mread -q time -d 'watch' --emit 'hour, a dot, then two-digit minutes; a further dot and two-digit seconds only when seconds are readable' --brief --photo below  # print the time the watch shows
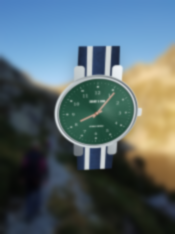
8.06
